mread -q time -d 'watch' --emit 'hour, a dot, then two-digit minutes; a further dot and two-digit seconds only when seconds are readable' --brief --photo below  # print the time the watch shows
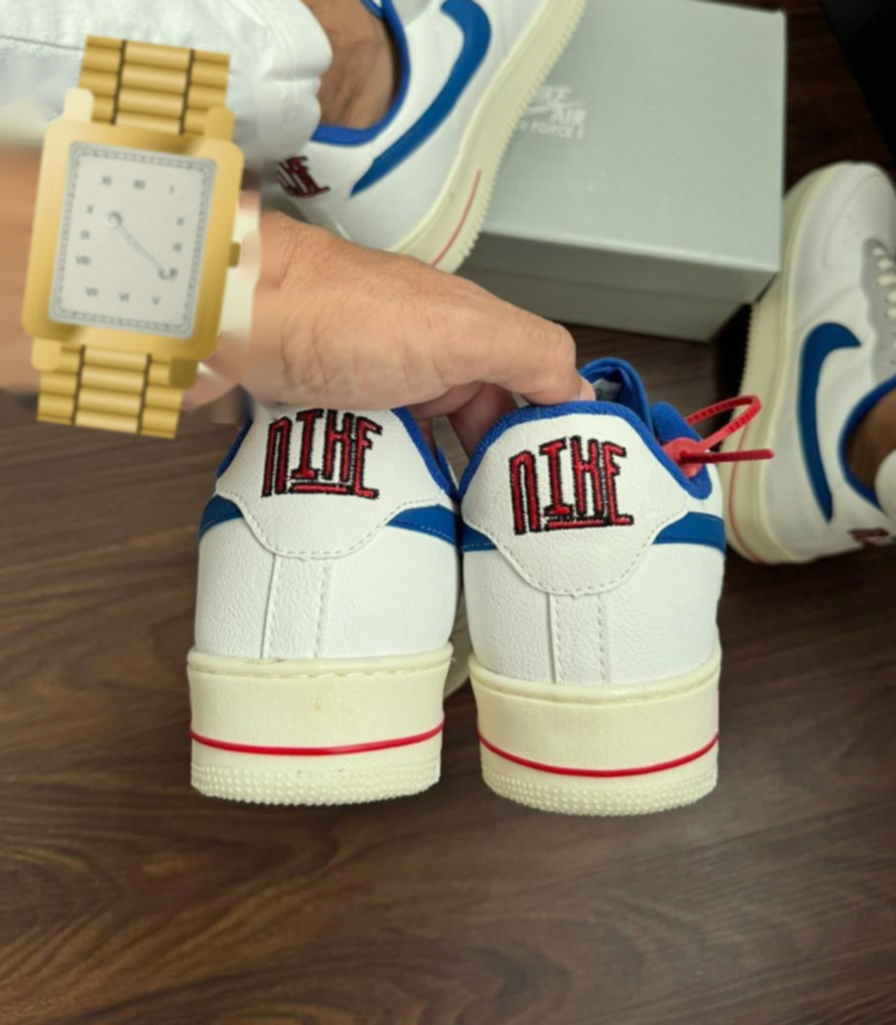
10.21
